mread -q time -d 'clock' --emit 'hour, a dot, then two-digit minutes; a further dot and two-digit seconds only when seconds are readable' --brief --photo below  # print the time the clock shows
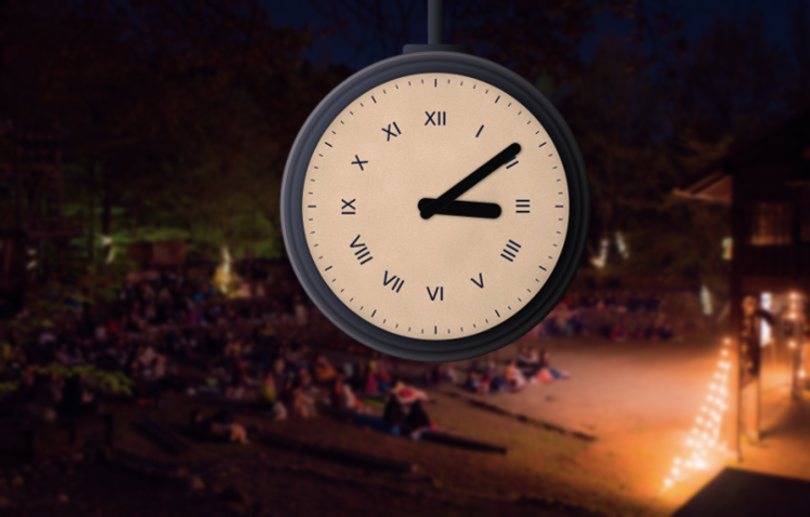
3.09
